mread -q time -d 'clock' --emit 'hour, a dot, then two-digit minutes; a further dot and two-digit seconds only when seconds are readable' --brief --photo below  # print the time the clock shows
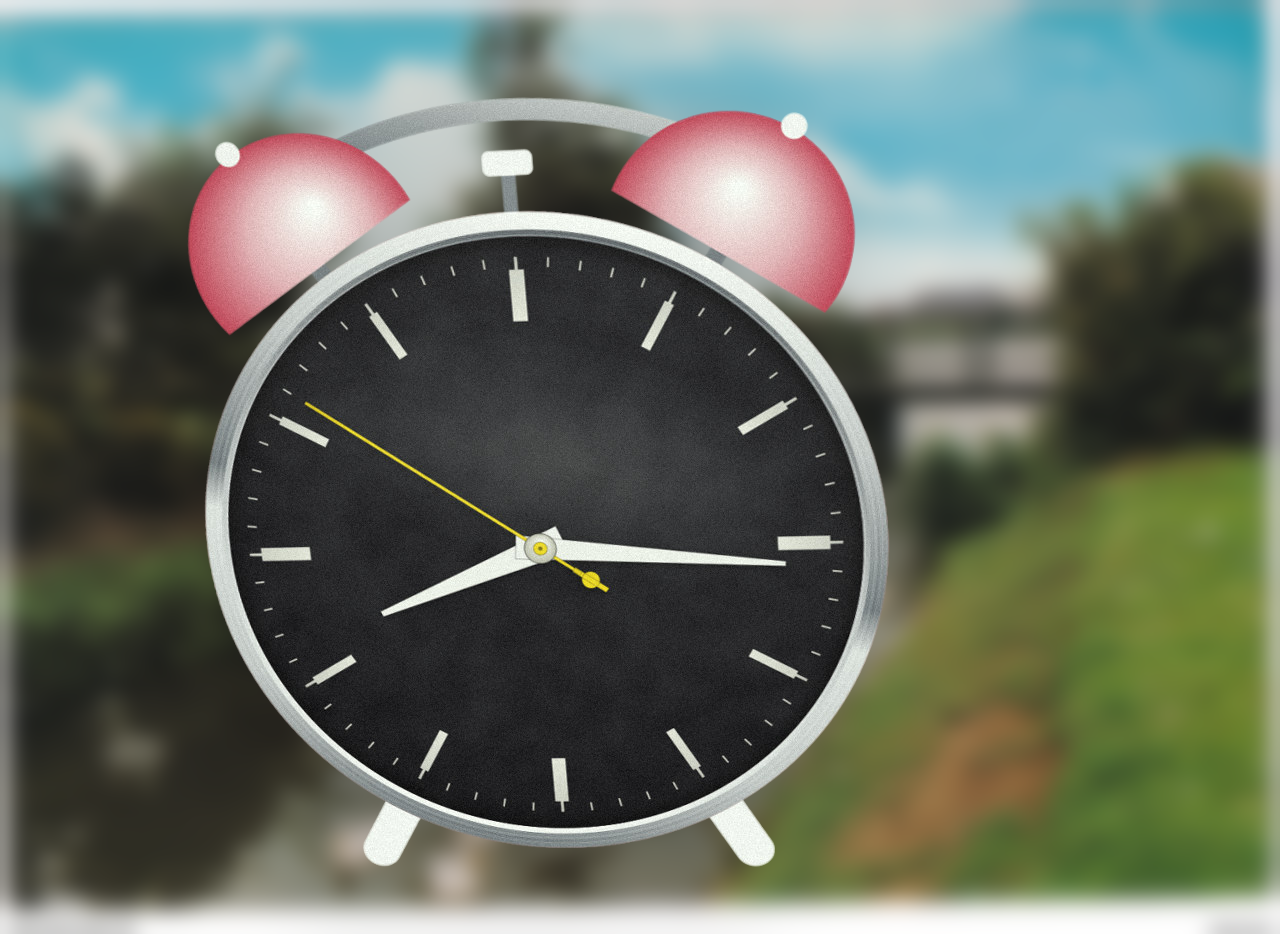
8.15.51
